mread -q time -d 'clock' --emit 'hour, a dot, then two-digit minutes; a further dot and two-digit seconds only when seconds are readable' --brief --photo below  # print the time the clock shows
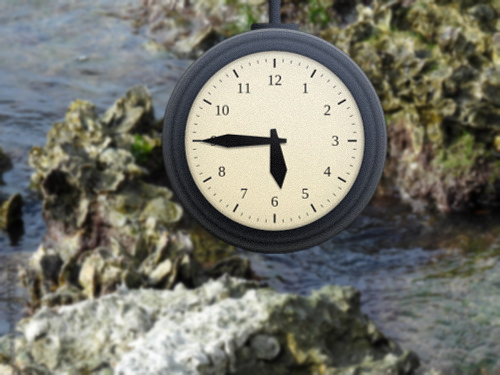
5.45
